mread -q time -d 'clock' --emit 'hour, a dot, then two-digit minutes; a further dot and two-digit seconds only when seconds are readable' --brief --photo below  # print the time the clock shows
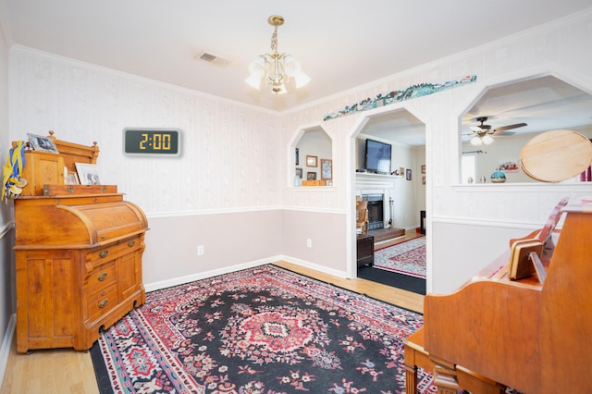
2.00
